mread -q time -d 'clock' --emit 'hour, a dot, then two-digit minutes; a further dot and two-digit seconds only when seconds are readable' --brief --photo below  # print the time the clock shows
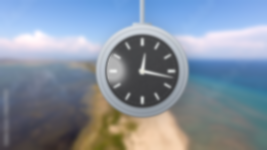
12.17
